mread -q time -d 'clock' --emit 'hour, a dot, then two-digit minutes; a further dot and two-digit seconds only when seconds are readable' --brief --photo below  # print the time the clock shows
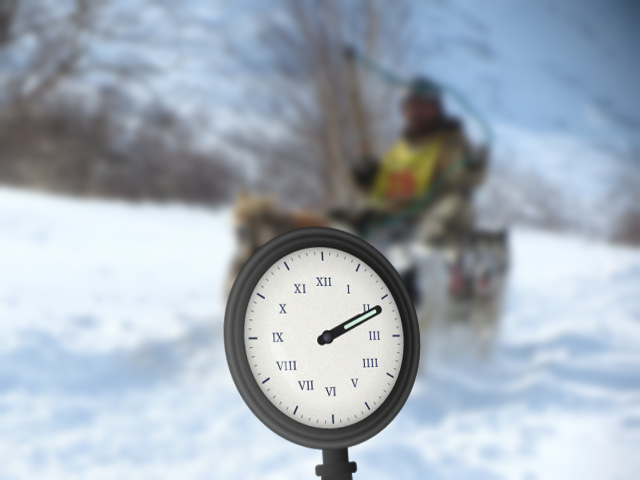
2.11
